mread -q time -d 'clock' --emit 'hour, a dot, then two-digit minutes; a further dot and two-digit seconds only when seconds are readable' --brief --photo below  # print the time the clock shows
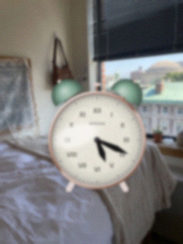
5.19
